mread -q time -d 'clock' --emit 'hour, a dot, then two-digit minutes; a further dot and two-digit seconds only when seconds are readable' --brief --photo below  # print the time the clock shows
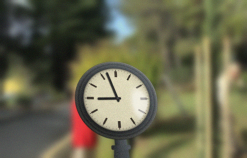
8.57
